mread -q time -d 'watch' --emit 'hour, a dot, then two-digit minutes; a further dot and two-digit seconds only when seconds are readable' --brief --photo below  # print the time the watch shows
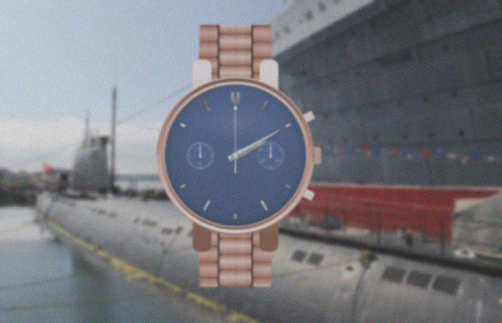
2.10
